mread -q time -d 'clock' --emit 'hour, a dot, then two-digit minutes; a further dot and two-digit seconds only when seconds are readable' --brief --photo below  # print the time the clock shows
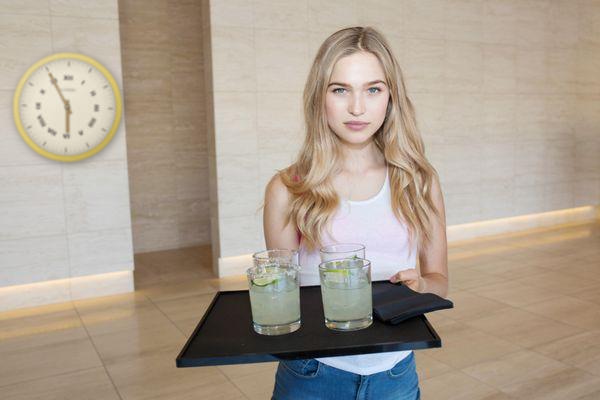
5.55
